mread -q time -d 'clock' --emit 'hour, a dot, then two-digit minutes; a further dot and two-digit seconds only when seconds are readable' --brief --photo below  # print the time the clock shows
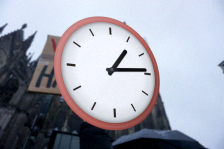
1.14
